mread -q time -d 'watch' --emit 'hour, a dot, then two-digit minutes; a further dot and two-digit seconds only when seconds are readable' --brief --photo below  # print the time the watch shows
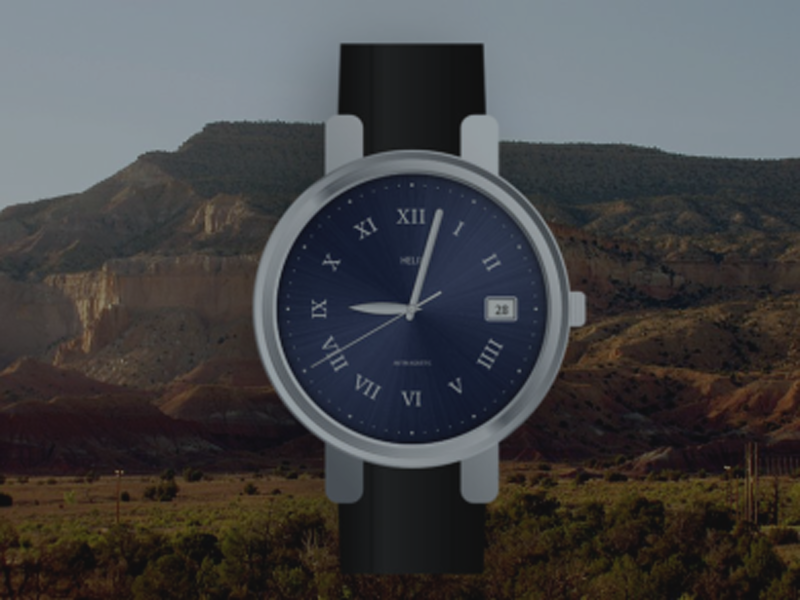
9.02.40
